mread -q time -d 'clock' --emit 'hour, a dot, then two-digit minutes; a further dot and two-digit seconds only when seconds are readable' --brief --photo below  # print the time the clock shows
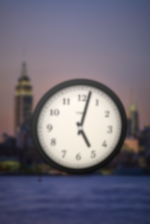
5.02
